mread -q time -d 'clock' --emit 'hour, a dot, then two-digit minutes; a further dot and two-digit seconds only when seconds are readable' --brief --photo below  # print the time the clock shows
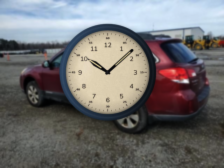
10.08
